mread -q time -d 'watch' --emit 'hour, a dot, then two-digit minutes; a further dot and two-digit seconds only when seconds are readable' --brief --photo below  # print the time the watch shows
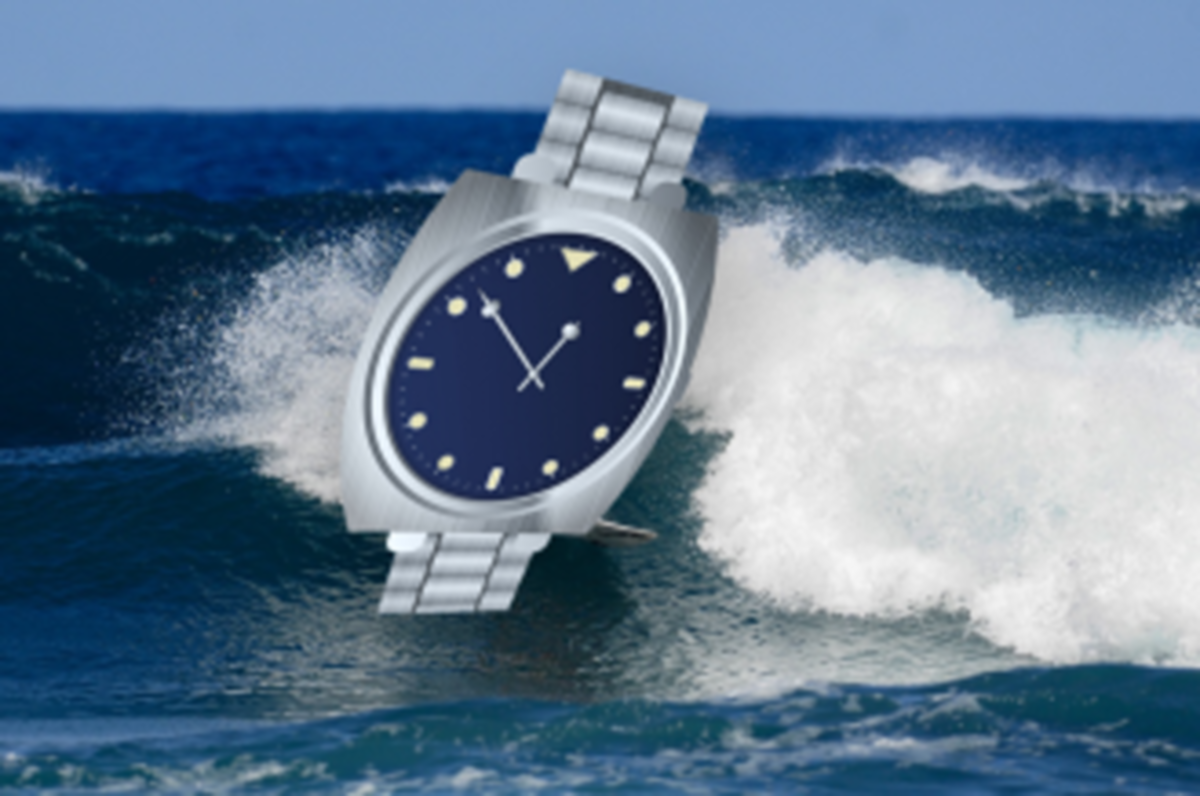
12.52
